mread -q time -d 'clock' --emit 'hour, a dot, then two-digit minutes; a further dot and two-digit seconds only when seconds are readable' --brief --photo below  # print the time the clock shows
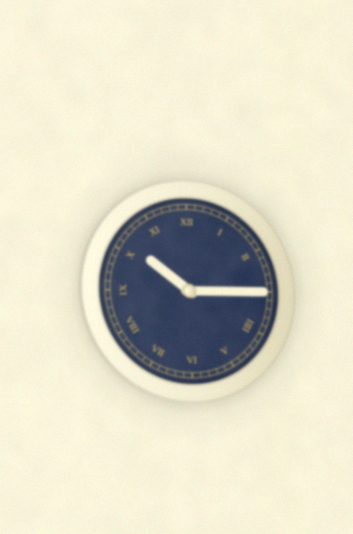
10.15
